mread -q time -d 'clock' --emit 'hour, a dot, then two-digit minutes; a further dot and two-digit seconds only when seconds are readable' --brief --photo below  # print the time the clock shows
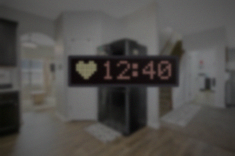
12.40
